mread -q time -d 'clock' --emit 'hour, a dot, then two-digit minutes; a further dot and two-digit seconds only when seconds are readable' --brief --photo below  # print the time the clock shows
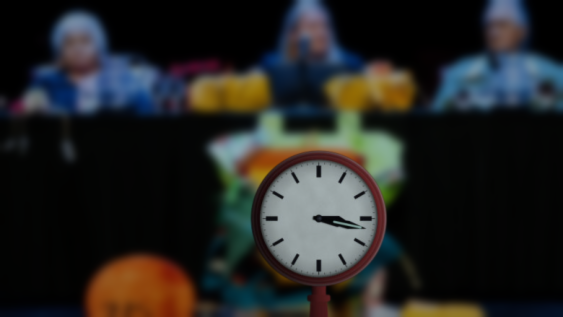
3.17
